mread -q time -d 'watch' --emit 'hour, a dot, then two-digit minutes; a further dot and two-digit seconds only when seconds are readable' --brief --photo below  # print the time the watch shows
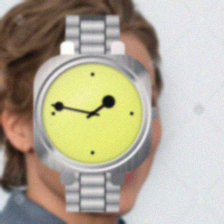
1.47
